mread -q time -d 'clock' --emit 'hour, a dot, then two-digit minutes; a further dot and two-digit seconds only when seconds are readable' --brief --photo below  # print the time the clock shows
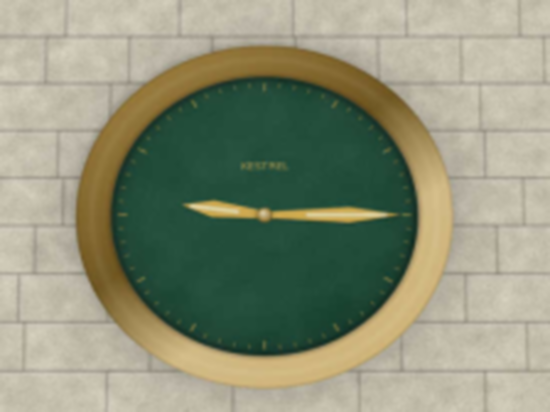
9.15
